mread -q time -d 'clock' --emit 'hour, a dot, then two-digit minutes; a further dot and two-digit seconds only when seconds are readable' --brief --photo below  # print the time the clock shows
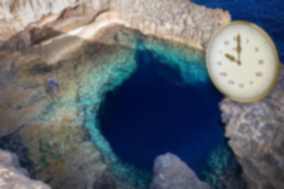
10.01
